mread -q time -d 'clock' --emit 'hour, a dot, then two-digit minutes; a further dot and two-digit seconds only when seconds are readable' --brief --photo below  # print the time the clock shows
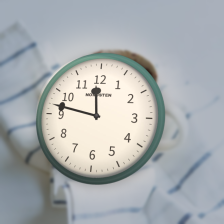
11.47
